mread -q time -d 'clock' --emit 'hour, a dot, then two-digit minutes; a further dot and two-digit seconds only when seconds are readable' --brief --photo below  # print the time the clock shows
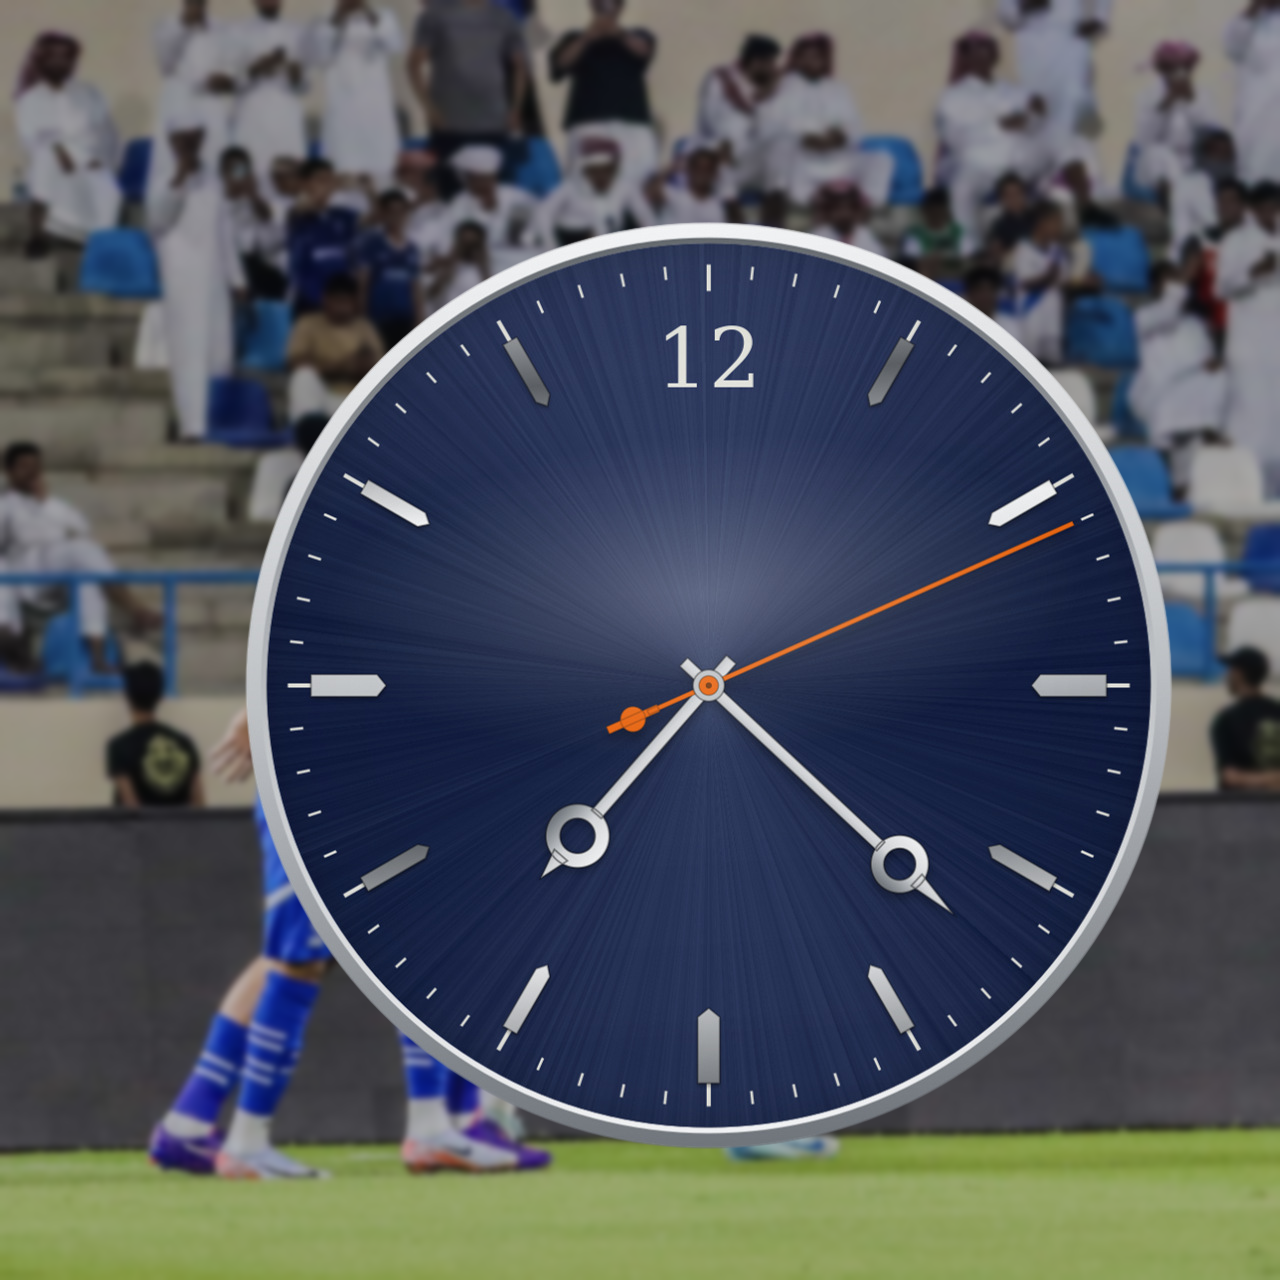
7.22.11
